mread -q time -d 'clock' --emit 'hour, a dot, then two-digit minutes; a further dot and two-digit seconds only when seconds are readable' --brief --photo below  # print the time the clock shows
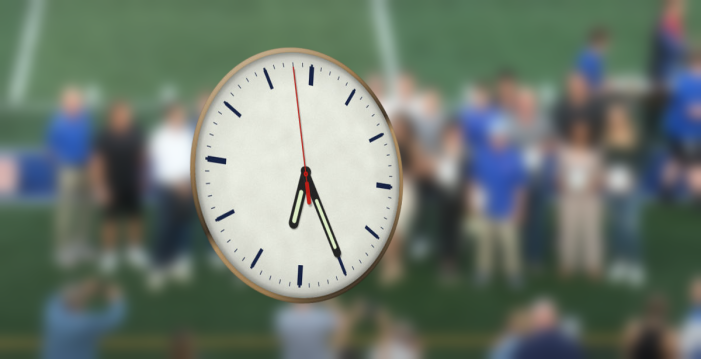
6.24.58
